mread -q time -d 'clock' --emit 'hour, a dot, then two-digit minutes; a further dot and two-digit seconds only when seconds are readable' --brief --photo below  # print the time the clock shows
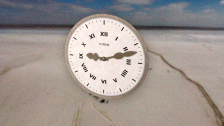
9.12
